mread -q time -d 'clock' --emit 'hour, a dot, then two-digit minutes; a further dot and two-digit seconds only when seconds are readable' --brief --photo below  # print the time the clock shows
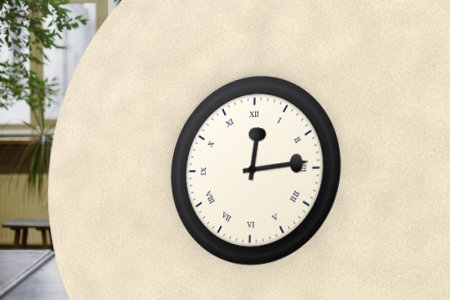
12.14
